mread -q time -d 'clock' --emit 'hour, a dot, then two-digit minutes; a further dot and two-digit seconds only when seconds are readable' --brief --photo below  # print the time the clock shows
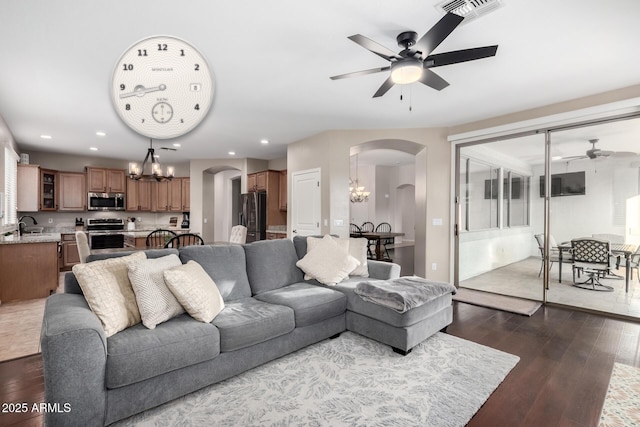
8.43
